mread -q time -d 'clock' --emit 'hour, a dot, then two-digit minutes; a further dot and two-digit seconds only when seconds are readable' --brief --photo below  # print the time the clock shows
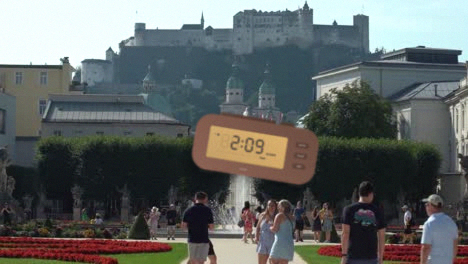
2.09
